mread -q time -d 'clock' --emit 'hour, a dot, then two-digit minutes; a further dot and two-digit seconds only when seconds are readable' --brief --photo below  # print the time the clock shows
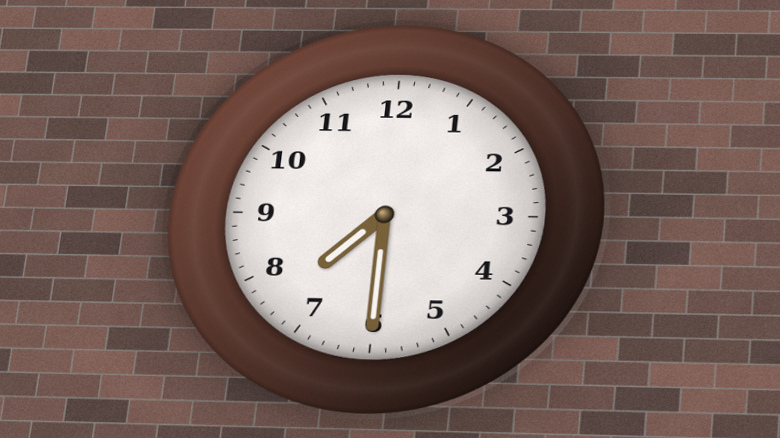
7.30
